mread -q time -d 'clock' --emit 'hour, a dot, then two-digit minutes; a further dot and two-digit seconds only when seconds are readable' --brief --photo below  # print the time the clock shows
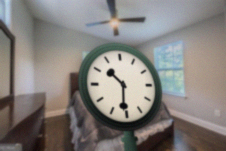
10.31
